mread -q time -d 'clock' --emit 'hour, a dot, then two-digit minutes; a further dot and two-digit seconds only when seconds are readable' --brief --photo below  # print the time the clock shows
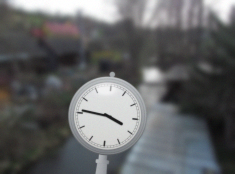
3.46
